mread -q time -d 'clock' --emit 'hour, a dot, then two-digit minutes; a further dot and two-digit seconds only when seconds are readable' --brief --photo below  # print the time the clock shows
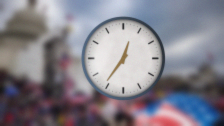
12.36
